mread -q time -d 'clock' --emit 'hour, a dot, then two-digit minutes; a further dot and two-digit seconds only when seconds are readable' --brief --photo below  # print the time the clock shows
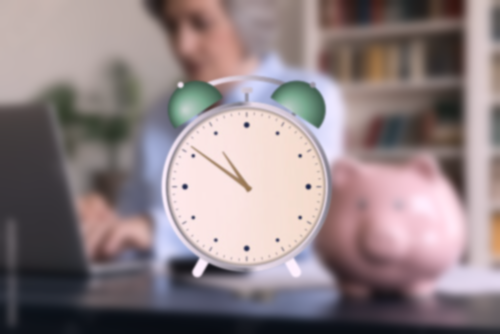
10.51
